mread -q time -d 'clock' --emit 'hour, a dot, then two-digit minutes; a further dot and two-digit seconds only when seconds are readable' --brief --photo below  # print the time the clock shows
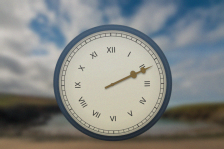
2.11
